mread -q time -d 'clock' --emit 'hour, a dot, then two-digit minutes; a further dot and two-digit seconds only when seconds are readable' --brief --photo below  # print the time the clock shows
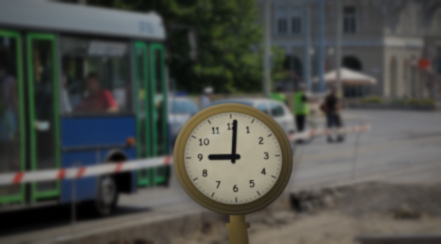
9.01
